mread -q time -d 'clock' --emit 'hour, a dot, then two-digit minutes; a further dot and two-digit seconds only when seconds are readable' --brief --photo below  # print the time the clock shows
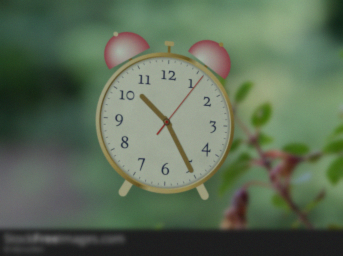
10.25.06
